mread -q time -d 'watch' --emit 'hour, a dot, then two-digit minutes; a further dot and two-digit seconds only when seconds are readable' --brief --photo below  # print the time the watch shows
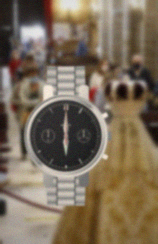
6.00
